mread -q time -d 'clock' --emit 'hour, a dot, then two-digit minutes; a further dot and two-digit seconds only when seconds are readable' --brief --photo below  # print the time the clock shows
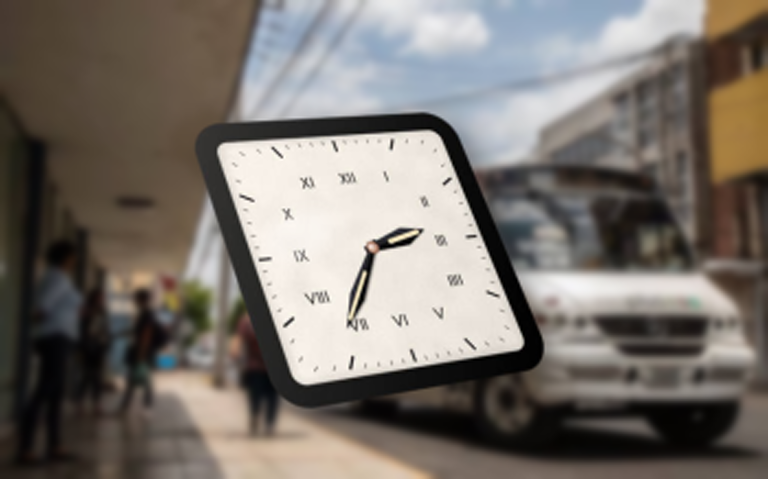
2.36
